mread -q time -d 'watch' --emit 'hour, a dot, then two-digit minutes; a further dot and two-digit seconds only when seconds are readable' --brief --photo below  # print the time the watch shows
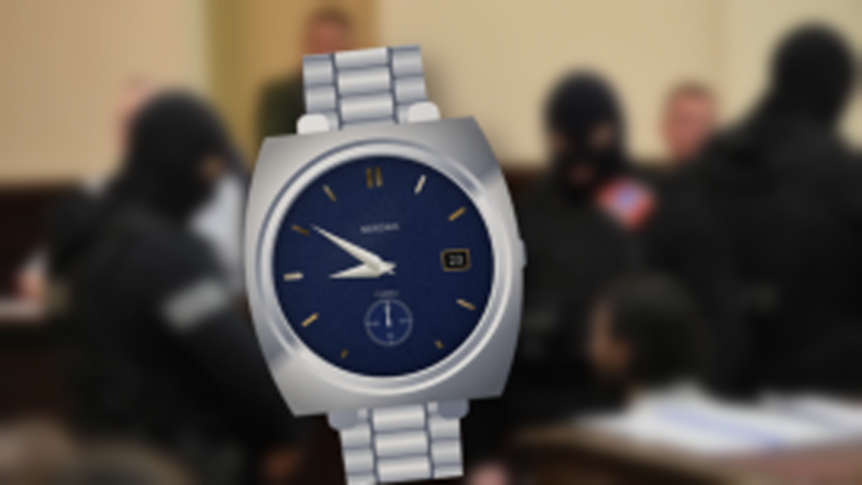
8.51
